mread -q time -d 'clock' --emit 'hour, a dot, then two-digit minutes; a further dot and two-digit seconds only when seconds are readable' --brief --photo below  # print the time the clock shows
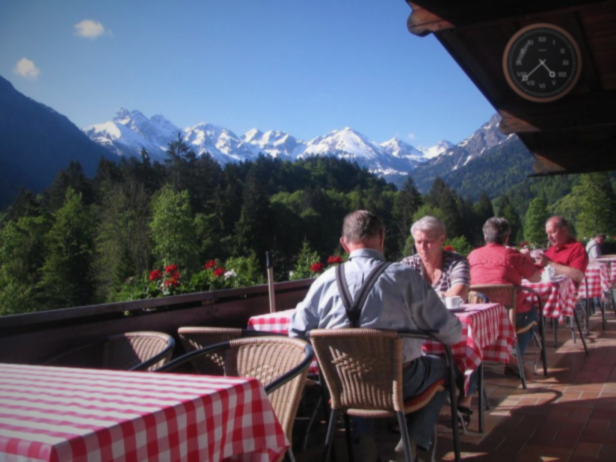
4.38
